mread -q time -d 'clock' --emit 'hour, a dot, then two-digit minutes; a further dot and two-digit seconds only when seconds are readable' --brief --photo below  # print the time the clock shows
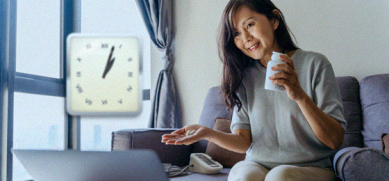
1.03
